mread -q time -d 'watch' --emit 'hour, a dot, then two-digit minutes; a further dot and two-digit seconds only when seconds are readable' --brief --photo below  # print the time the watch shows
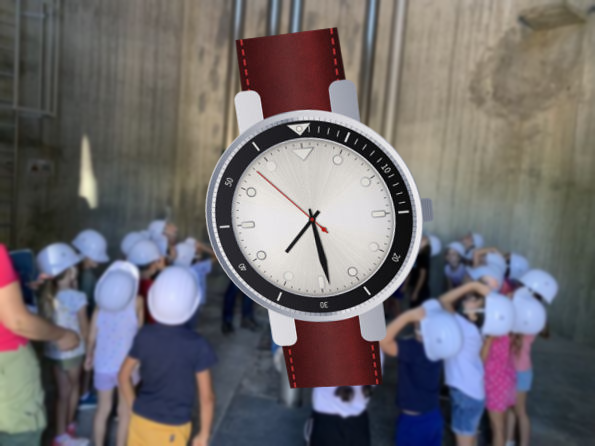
7.28.53
